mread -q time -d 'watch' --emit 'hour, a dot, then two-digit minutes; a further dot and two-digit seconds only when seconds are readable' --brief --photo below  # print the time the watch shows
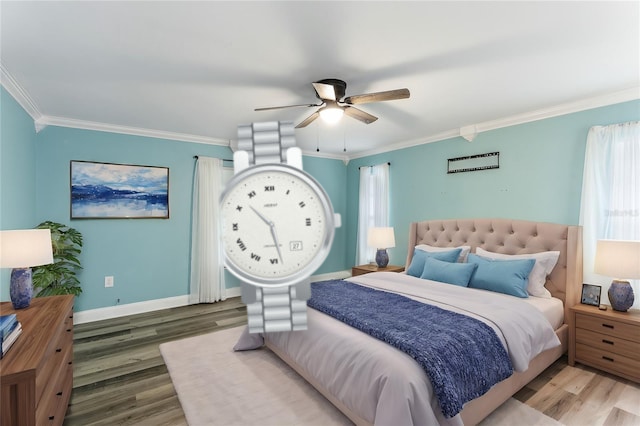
10.28
